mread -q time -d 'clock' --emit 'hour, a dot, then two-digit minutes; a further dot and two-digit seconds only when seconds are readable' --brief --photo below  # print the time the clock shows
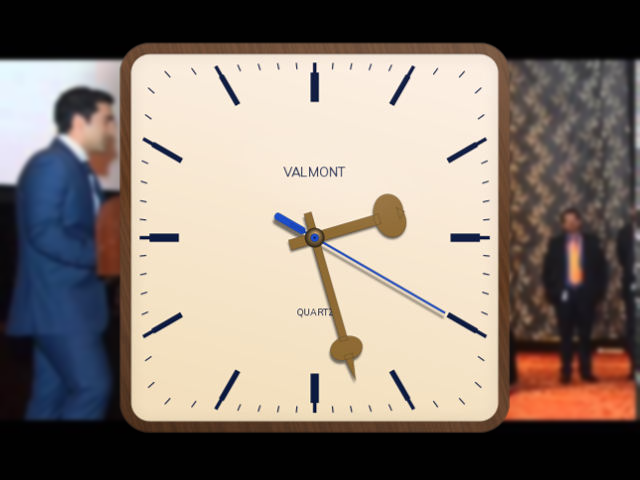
2.27.20
